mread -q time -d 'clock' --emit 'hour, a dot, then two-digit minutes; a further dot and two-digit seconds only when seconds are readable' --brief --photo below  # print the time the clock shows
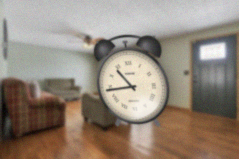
10.44
